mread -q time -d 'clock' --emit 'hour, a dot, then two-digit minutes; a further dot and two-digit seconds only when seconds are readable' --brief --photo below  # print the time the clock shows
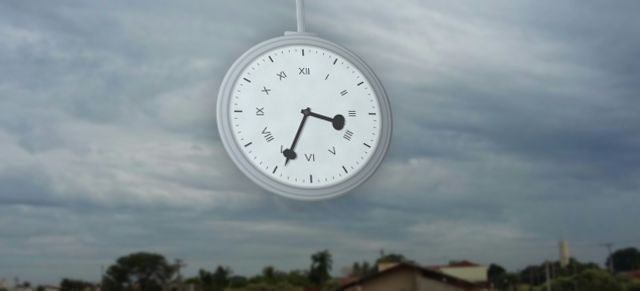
3.34
